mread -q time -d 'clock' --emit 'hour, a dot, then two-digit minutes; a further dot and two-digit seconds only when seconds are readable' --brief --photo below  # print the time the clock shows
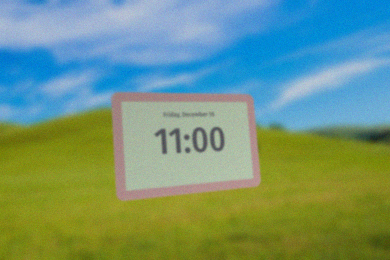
11.00
